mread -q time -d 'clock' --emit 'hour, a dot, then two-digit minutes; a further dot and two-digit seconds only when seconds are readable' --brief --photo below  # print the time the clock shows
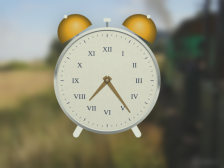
7.24
